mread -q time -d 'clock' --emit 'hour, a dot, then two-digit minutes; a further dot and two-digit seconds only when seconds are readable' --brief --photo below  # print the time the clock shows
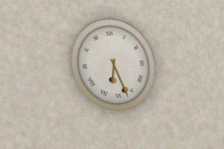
6.27
